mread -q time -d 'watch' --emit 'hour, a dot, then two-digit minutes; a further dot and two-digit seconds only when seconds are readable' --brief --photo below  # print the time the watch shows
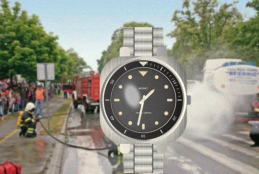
1.32
